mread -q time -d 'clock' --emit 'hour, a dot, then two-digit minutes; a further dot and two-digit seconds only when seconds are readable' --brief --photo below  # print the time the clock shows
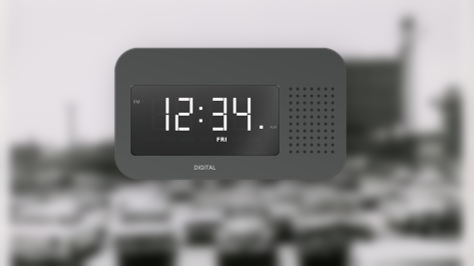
12.34
